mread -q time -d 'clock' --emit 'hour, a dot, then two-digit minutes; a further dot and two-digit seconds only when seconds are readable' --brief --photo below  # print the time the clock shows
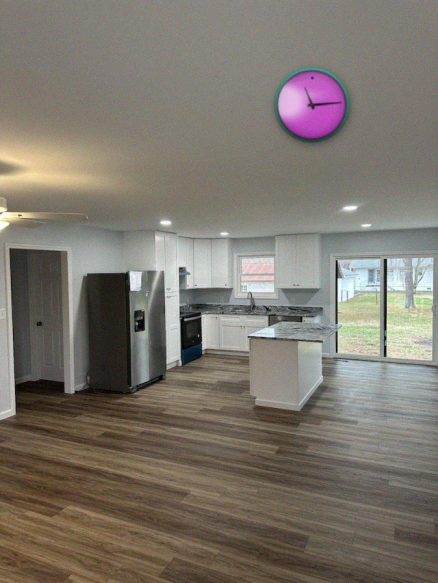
11.14
